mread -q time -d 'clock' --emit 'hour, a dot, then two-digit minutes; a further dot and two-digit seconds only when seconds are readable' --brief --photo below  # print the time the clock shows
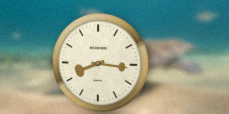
8.16
